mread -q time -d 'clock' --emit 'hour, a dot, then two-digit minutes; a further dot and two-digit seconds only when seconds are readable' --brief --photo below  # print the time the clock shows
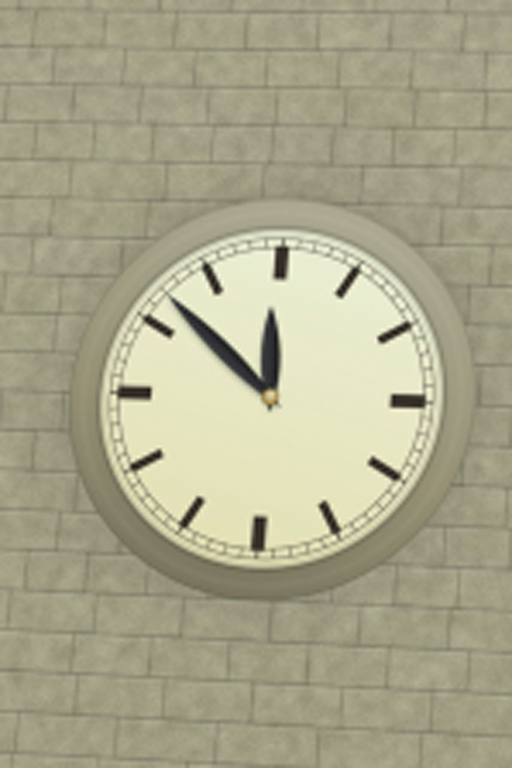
11.52
